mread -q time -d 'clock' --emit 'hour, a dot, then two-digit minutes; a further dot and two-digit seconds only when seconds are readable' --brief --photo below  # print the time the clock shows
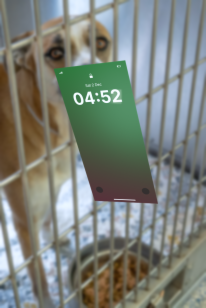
4.52
